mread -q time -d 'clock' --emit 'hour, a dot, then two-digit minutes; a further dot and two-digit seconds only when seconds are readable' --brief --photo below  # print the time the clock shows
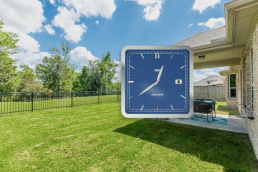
12.39
